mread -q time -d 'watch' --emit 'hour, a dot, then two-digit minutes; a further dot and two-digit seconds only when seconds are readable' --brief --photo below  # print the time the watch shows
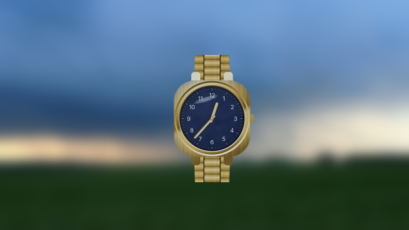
12.37
